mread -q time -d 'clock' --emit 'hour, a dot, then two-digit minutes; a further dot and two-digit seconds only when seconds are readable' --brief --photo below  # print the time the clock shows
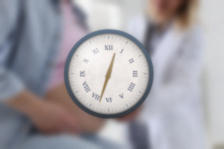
12.33
